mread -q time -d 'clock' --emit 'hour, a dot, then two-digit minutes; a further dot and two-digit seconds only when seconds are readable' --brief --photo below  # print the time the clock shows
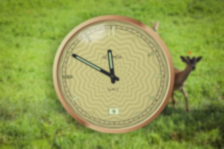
11.50
